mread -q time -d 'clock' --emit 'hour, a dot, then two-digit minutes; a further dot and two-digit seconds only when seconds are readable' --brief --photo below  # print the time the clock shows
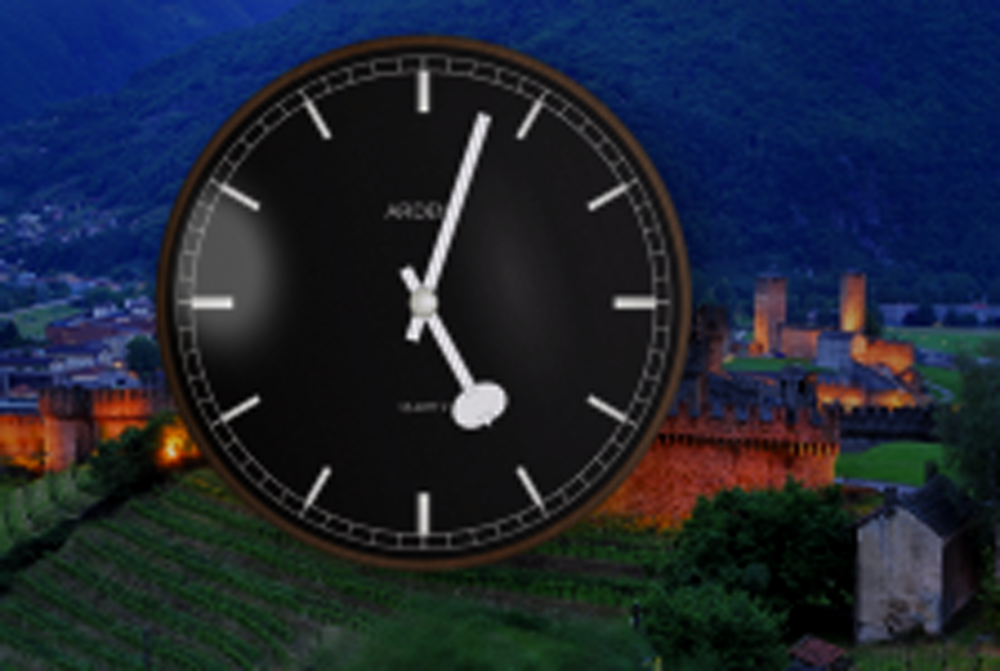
5.03
